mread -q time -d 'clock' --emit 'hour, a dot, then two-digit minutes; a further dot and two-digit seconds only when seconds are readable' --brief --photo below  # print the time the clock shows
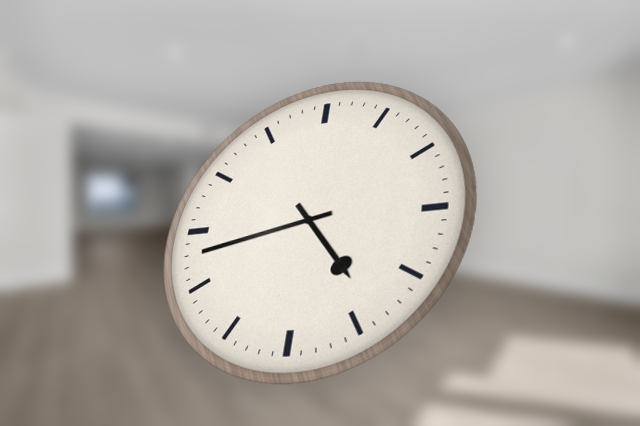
4.43
